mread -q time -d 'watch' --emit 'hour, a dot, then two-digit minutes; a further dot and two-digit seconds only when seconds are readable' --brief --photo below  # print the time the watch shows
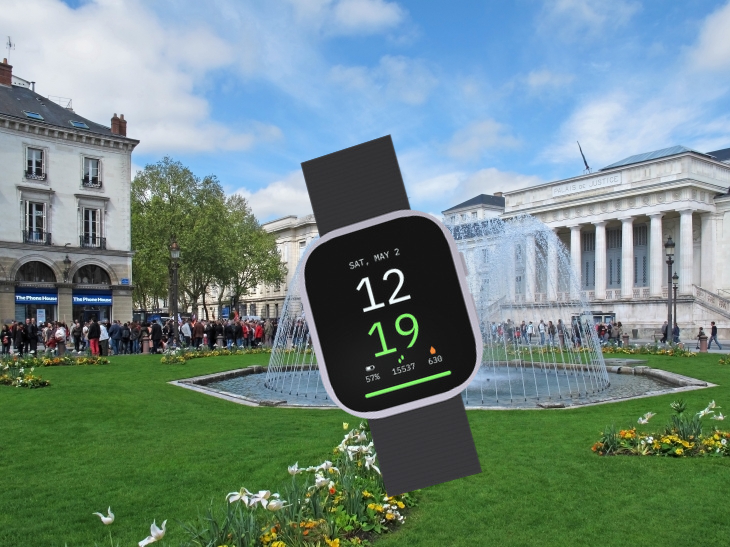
12.19
